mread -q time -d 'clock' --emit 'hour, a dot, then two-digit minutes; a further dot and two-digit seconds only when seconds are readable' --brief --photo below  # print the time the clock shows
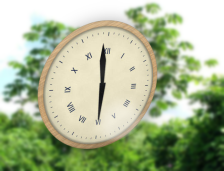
5.59
